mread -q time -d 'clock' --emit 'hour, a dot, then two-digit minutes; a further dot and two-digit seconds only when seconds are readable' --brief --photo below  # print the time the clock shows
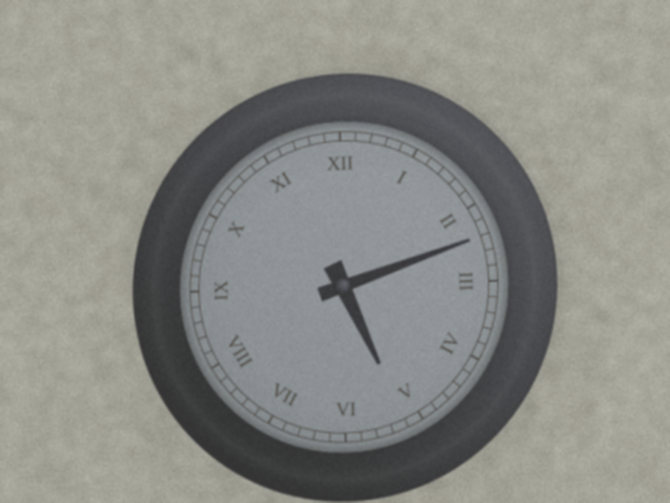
5.12
